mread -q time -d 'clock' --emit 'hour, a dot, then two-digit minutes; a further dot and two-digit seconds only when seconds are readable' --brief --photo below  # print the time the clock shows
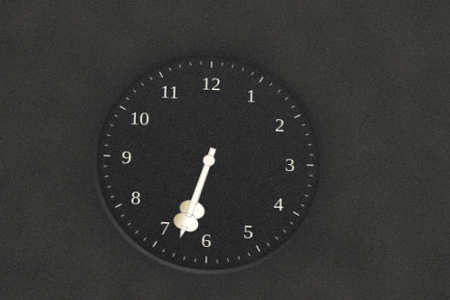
6.33
